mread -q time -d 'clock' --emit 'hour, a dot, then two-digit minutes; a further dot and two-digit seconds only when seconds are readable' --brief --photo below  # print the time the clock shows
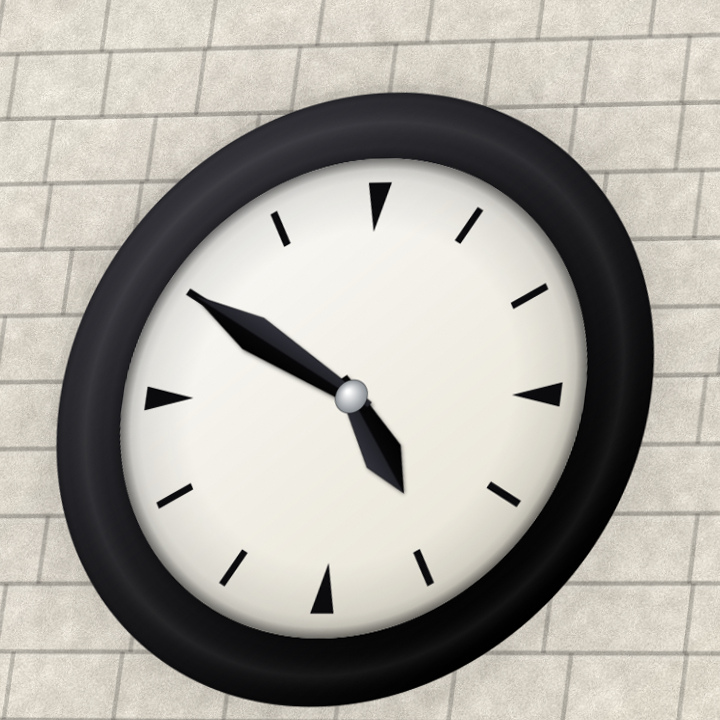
4.50
